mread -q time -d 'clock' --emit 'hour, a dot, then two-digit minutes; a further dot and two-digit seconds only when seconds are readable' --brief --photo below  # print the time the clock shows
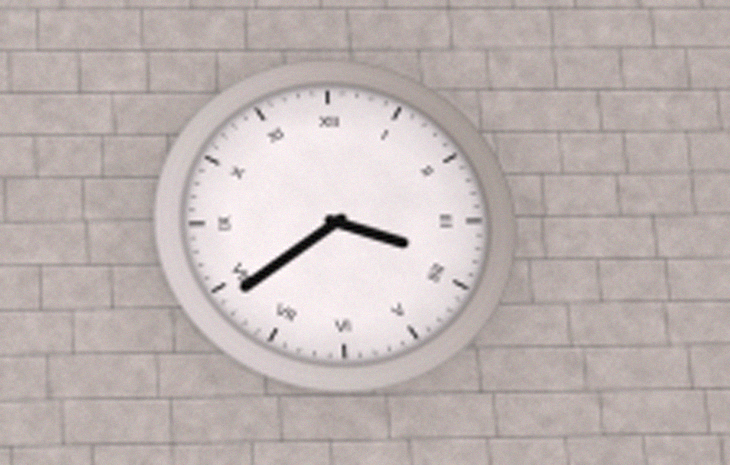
3.39
